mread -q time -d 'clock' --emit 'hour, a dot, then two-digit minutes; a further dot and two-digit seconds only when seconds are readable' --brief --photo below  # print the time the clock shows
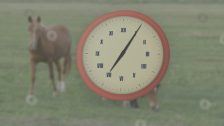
7.05
